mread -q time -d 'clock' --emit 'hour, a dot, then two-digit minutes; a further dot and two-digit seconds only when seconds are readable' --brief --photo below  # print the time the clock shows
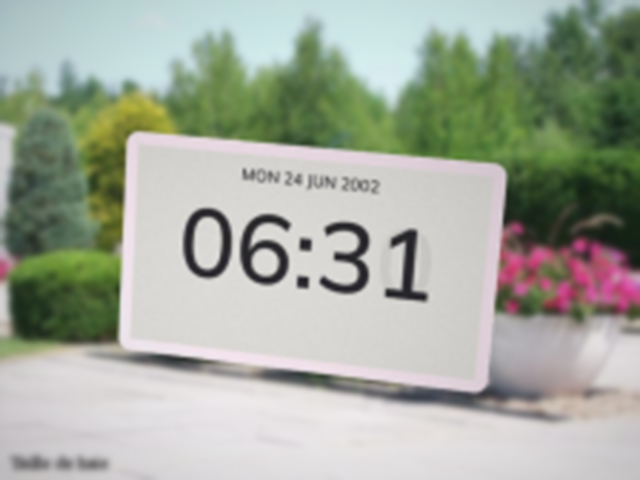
6.31
